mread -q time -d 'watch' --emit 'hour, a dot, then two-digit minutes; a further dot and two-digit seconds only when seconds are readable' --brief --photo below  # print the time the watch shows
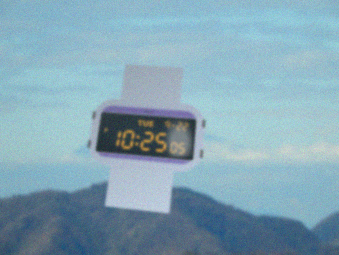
10.25
